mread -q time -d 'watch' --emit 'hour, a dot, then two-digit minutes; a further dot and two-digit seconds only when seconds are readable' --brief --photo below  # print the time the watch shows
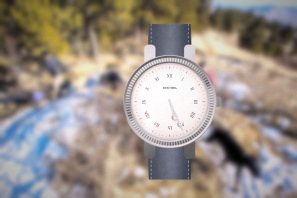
5.26
